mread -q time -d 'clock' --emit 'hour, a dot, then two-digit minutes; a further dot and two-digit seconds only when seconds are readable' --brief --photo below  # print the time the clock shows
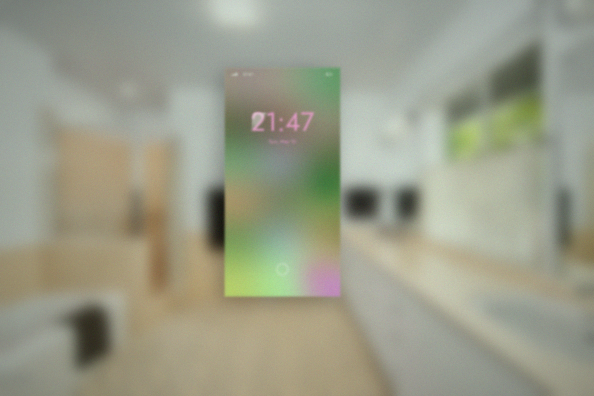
21.47
